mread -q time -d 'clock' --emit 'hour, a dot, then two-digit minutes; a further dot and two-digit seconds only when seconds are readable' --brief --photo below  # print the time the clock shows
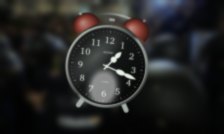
1.18
